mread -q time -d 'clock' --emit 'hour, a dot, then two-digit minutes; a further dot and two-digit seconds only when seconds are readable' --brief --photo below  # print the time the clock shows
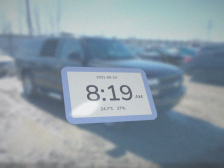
8.19
